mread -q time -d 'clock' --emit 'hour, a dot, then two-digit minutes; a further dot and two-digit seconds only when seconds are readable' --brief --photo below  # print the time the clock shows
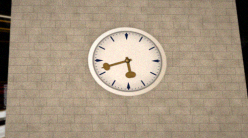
5.42
